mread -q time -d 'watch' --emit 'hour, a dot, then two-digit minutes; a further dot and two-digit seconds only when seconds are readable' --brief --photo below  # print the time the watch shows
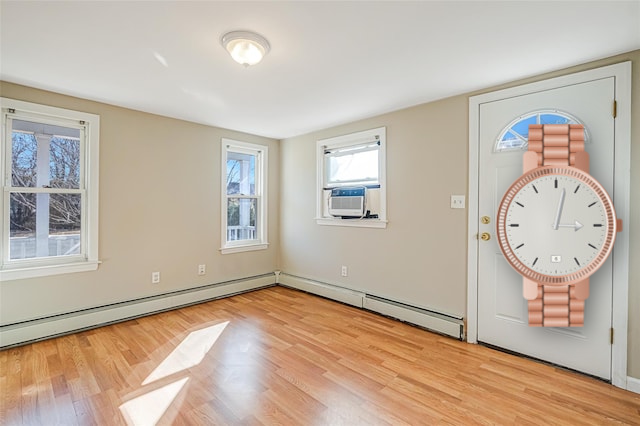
3.02
